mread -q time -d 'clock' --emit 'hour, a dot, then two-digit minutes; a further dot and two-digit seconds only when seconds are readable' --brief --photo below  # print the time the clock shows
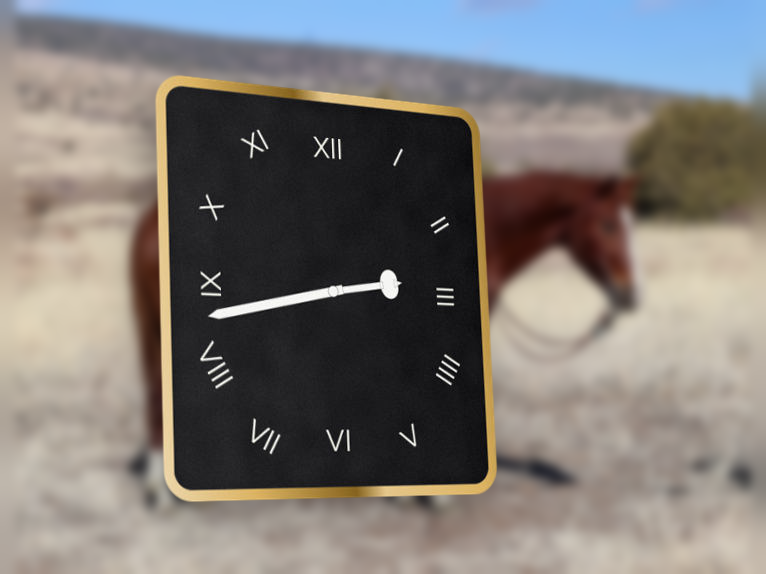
2.43
